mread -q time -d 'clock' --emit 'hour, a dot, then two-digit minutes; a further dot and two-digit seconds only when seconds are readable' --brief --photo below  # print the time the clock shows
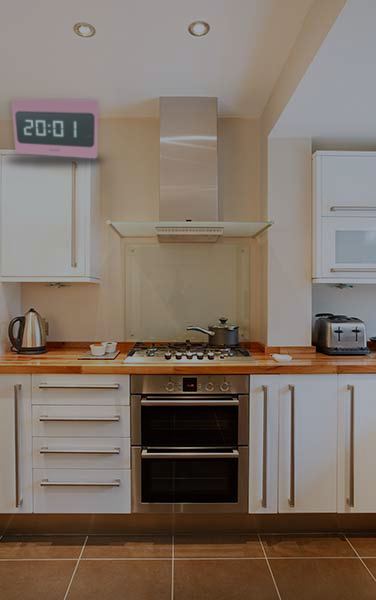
20.01
